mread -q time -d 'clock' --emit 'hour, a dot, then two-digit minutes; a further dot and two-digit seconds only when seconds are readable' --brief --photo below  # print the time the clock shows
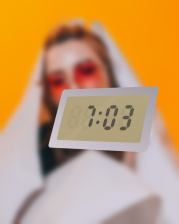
7.03
